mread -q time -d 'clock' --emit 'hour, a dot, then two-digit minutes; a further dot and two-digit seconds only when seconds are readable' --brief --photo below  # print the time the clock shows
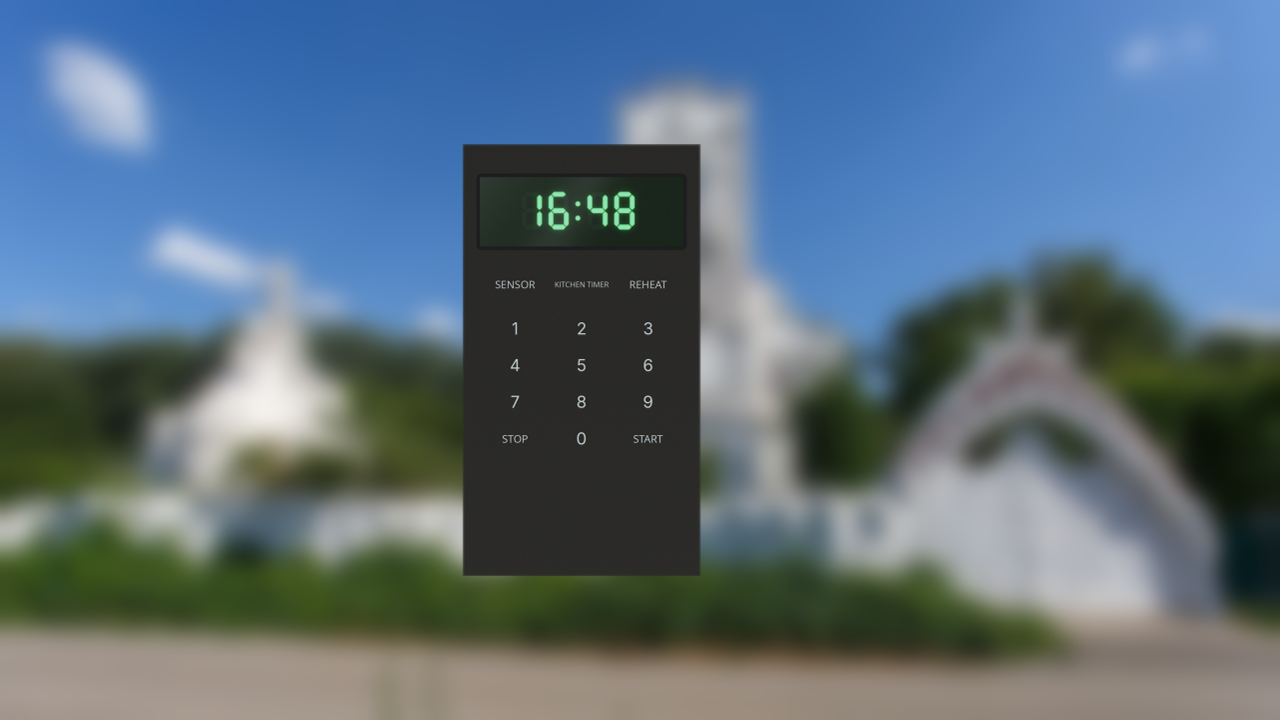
16.48
